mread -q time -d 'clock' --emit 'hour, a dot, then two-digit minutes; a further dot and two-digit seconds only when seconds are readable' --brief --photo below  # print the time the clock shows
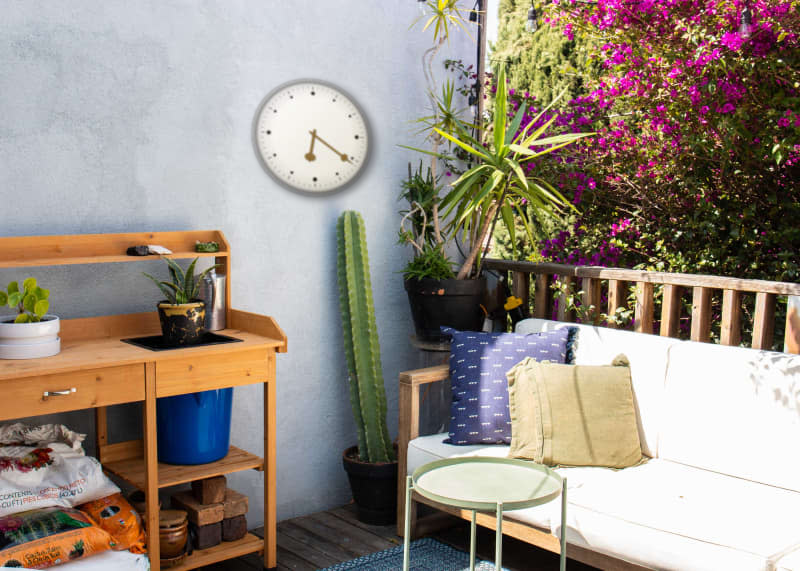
6.21
